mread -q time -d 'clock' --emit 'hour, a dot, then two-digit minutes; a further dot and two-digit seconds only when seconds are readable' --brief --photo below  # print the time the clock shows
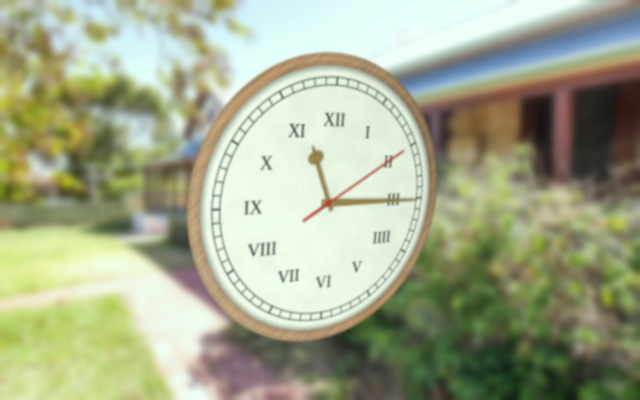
11.15.10
